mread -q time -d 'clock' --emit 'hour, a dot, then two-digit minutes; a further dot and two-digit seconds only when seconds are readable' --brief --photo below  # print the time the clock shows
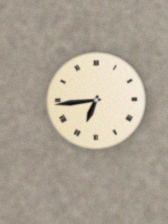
6.44
